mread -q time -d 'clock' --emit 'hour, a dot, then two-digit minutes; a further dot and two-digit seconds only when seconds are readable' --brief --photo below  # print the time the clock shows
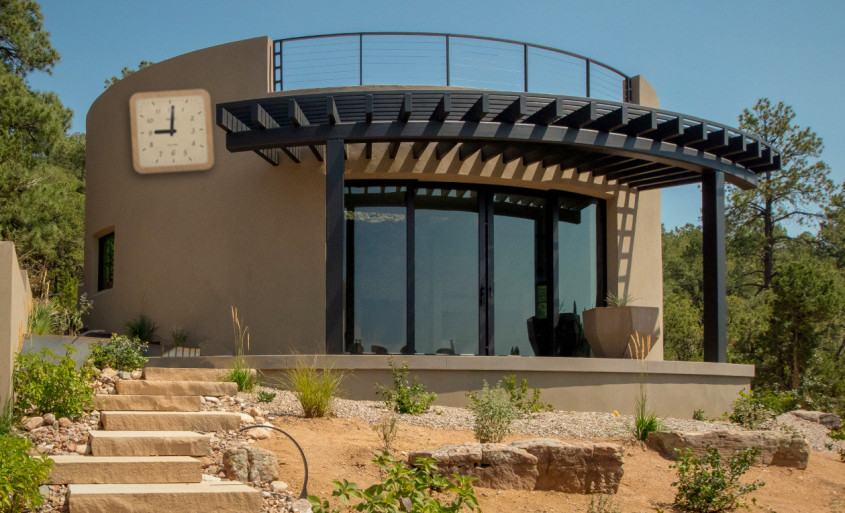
9.01
